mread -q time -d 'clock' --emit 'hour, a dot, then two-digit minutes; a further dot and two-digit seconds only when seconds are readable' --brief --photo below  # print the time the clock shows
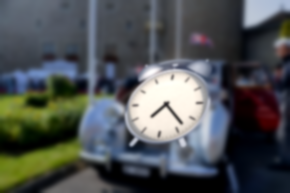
7.23
